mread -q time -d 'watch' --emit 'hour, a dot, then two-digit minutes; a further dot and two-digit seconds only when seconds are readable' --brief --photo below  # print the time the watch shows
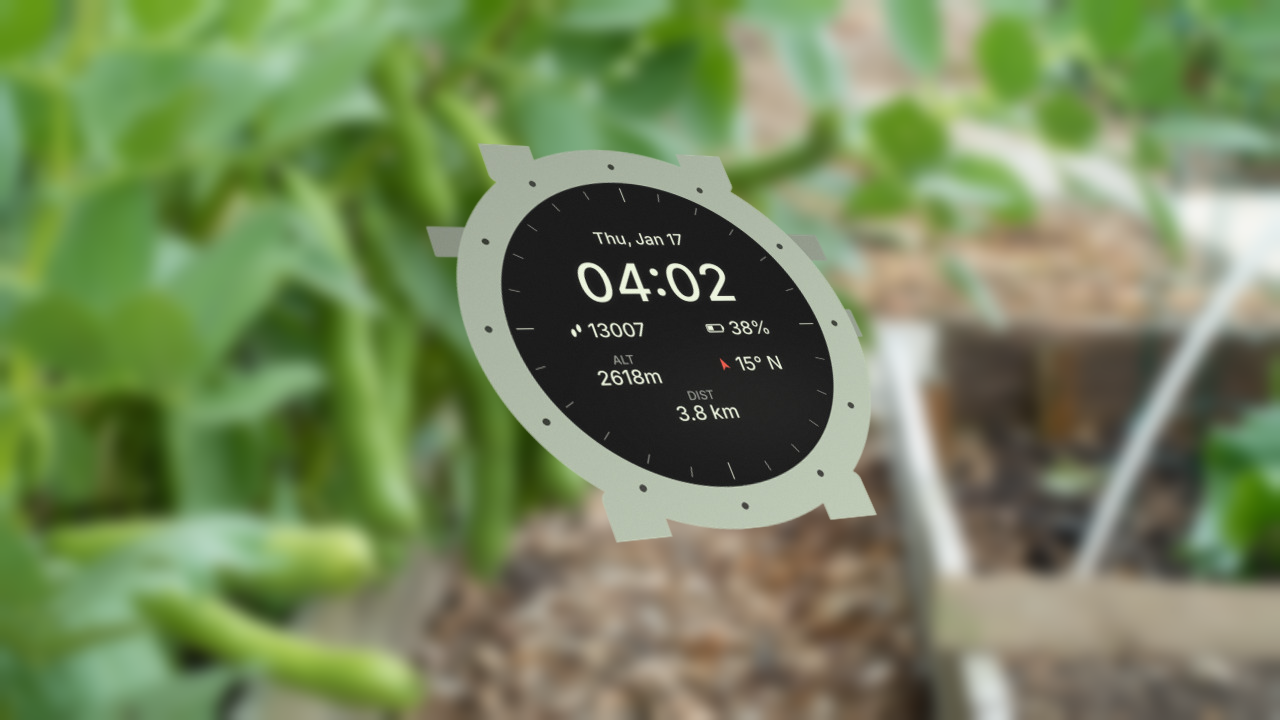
4.02
